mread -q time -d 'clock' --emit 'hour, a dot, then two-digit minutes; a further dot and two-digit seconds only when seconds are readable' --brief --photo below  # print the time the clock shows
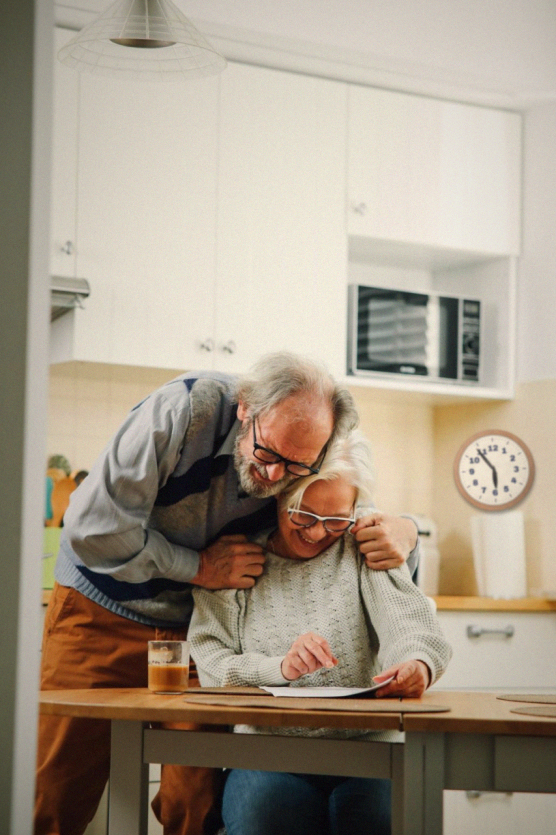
5.54
